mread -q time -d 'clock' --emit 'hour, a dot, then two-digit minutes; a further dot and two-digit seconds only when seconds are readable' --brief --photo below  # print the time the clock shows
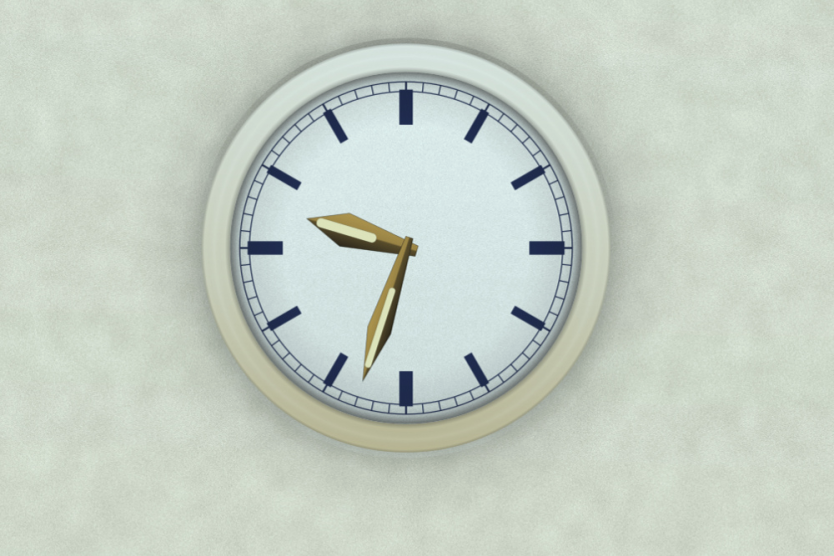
9.33
